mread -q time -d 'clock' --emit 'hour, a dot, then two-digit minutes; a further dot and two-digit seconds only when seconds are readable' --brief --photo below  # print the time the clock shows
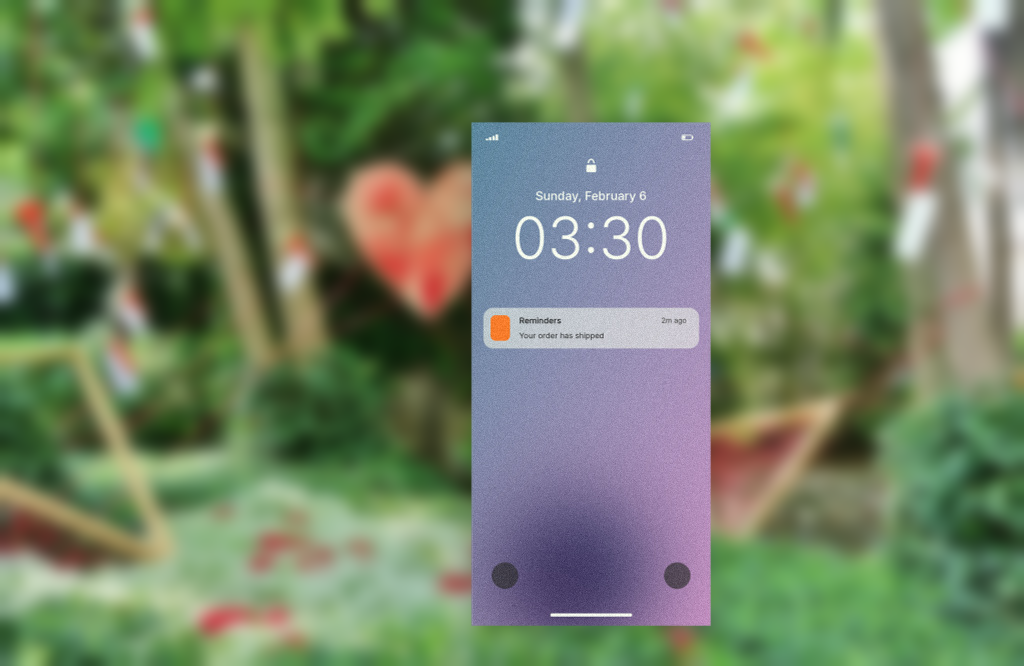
3.30
